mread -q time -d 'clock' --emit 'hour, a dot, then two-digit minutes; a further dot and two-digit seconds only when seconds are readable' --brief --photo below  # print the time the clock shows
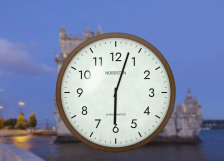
6.03
